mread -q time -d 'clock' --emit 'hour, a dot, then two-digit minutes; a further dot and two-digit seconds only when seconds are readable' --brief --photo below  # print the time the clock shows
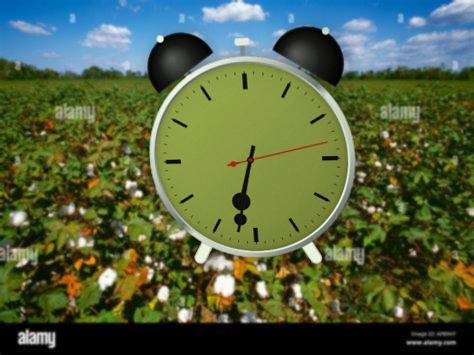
6.32.13
